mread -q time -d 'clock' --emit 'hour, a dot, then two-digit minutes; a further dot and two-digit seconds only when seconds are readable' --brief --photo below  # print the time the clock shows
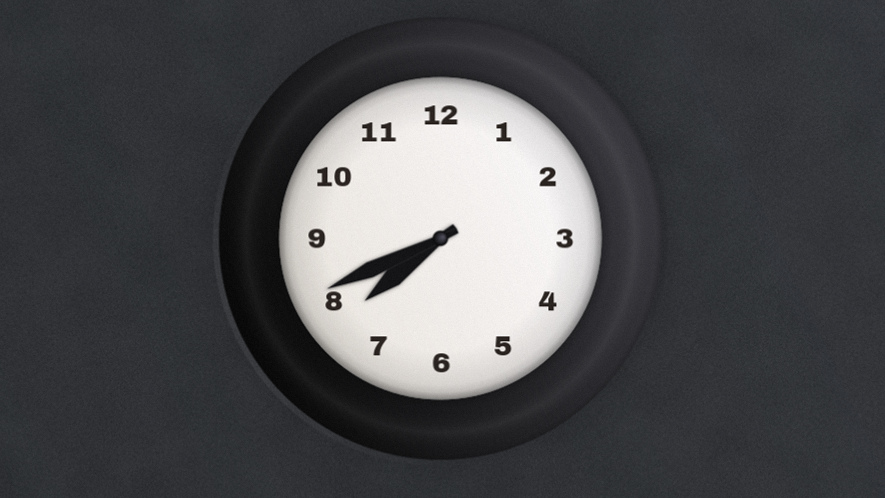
7.41
